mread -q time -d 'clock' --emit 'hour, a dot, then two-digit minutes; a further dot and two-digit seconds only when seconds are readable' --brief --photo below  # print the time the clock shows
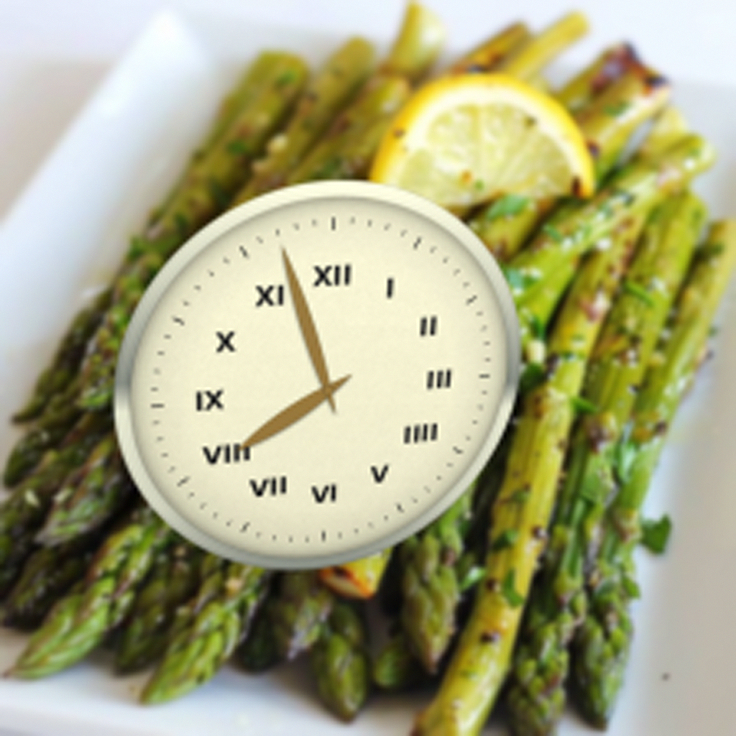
7.57
